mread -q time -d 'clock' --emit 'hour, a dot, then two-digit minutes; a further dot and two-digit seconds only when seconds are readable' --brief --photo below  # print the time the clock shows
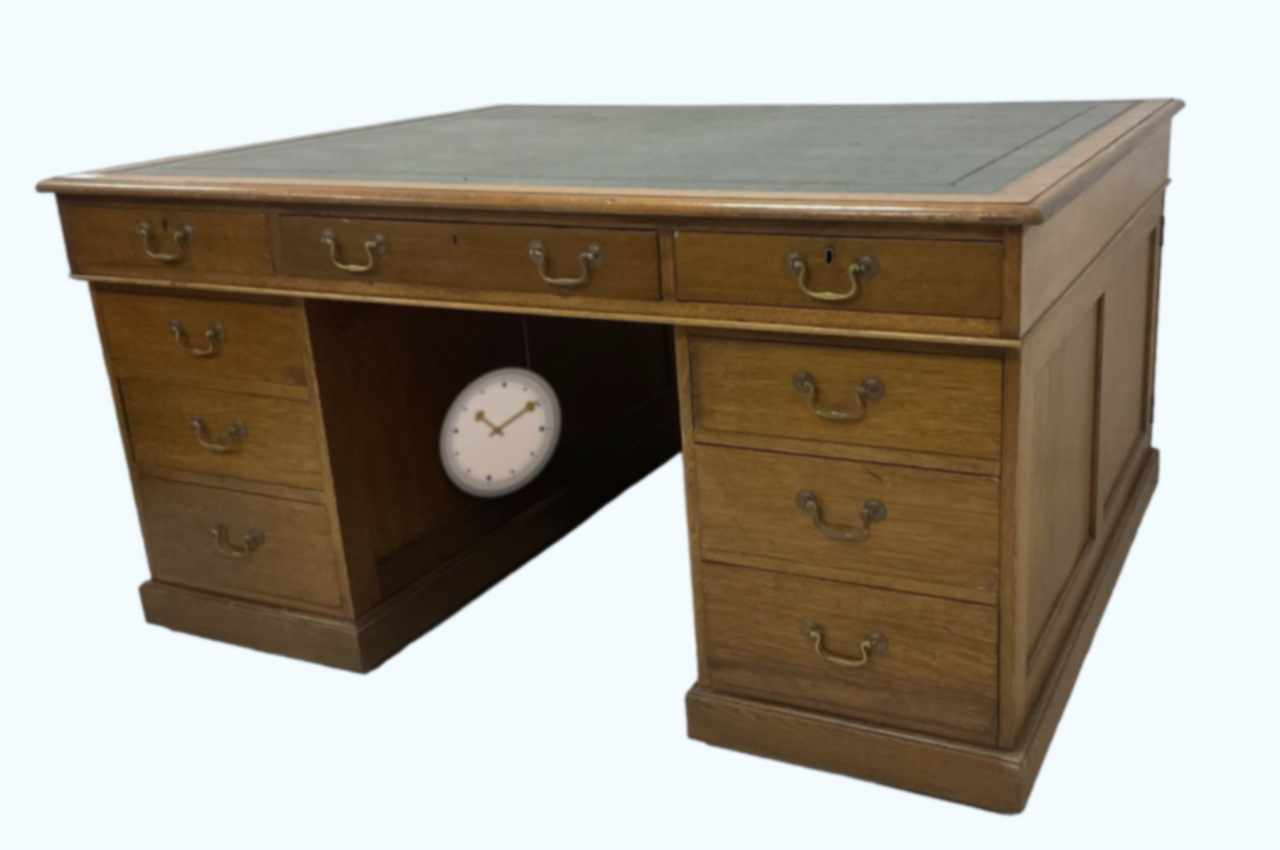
10.09
